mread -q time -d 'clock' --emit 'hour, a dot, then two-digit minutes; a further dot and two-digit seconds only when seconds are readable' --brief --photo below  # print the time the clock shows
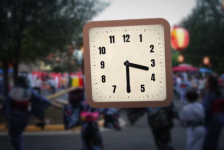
3.30
